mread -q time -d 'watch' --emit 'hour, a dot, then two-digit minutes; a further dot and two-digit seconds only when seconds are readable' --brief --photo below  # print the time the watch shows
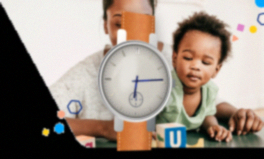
6.14
